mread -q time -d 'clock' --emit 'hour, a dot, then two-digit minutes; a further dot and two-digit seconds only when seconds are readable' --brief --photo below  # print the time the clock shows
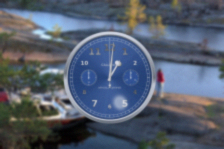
1.01
